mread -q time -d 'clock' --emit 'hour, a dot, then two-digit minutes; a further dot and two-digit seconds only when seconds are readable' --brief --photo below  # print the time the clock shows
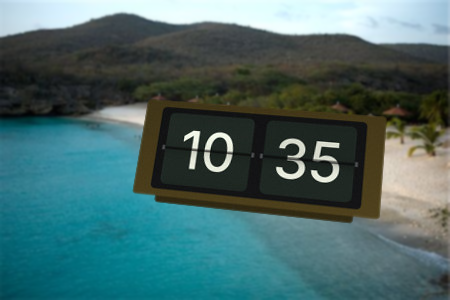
10.35
